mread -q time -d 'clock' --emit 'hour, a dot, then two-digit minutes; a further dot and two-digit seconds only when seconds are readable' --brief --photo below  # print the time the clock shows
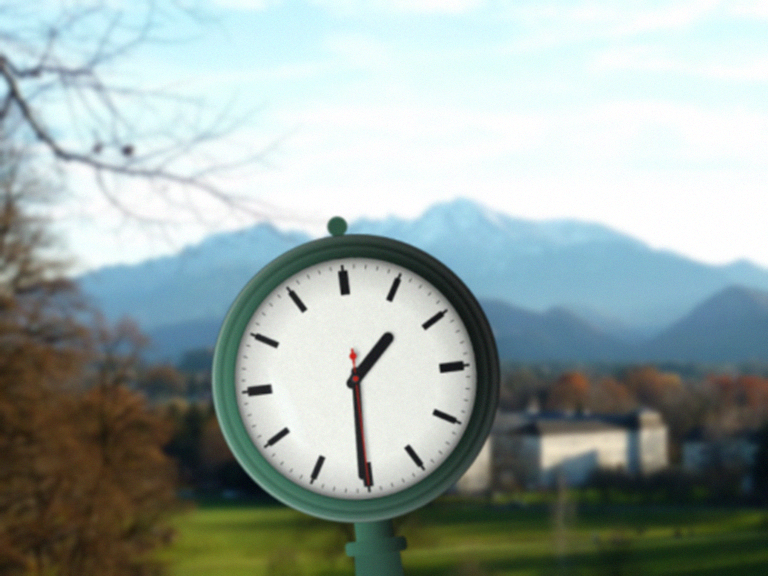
1.30.30
